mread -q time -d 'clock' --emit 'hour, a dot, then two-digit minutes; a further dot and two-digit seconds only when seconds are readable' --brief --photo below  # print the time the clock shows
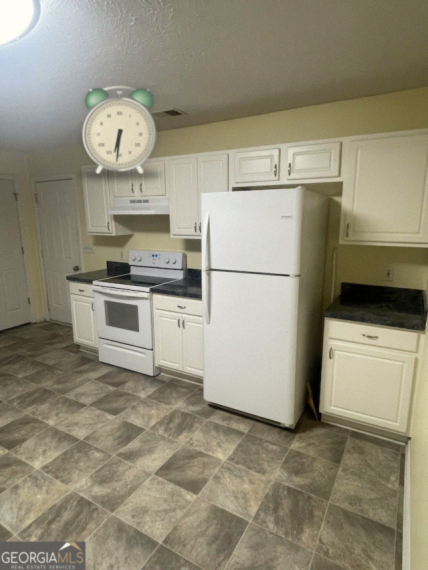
6.31
